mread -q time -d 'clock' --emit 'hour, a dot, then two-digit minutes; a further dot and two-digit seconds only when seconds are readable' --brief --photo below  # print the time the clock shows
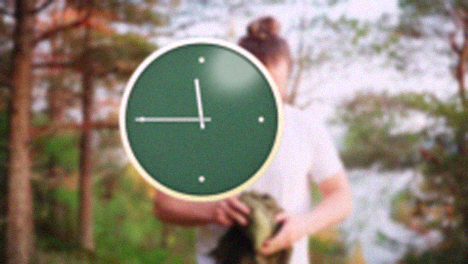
11.45
